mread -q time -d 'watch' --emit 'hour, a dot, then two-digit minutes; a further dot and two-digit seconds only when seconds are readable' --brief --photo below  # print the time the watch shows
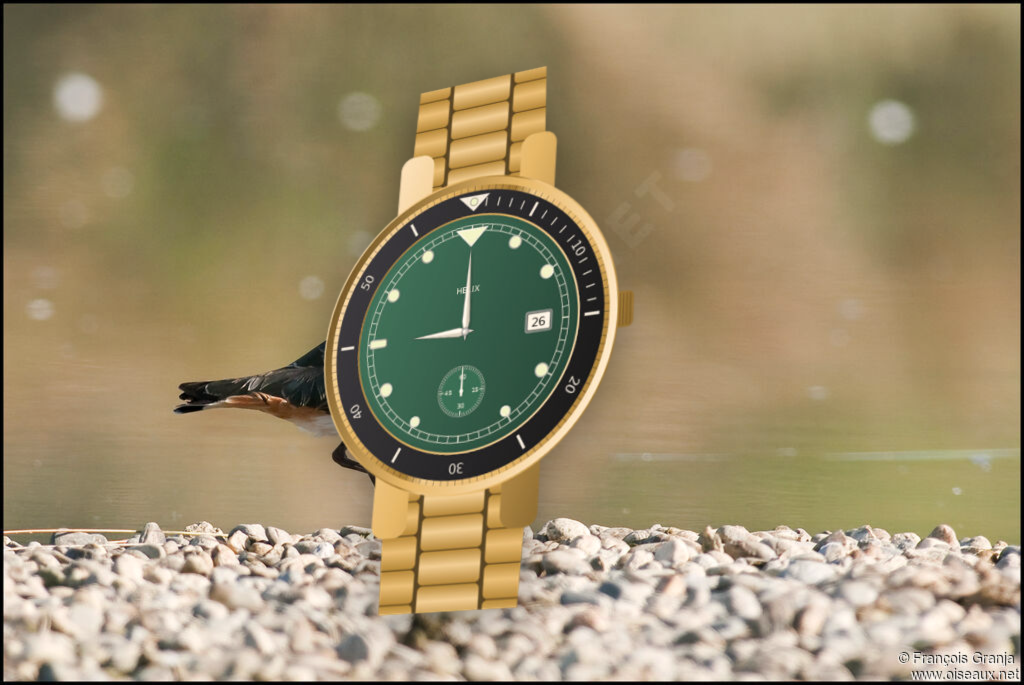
9.00
